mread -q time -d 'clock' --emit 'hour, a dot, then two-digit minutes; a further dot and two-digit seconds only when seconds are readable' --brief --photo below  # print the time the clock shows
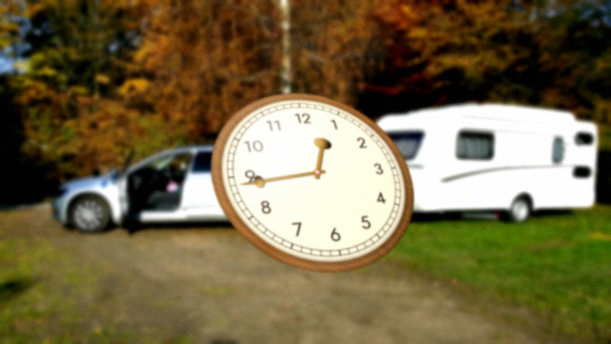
12.44
